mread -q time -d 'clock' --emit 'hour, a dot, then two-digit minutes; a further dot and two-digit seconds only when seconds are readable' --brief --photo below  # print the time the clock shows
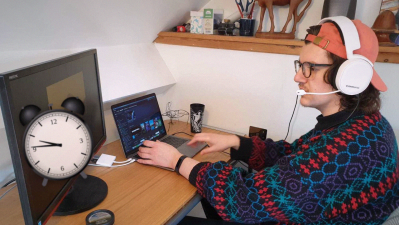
9.46
